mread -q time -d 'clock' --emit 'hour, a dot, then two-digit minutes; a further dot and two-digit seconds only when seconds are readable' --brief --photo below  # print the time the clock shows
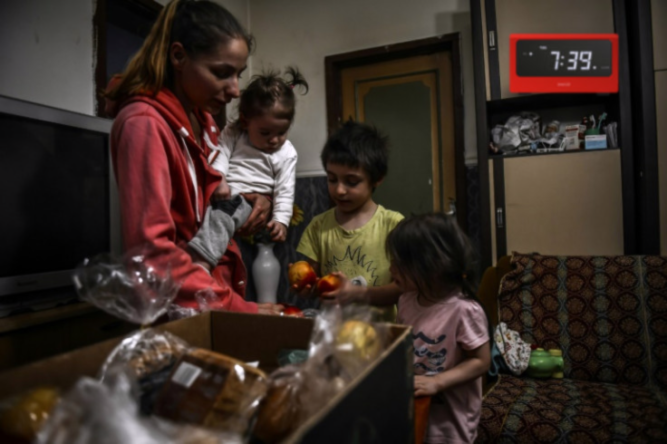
7.39
